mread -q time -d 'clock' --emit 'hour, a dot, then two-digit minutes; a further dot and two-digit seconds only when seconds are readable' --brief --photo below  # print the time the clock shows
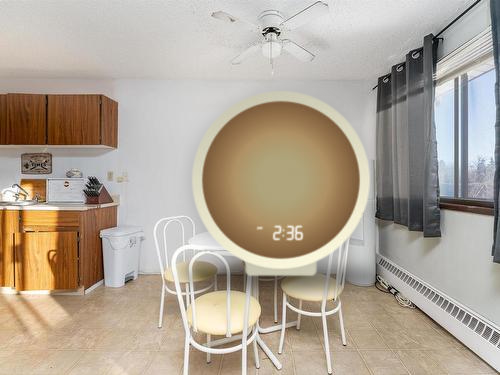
2.36
